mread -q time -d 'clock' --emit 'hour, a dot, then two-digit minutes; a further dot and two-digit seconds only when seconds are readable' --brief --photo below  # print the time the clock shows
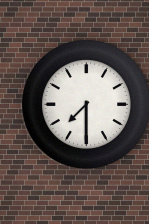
7.30
